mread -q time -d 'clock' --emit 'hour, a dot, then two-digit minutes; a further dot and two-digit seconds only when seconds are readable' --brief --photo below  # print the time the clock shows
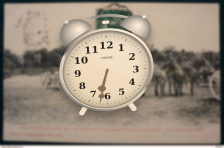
6.32
